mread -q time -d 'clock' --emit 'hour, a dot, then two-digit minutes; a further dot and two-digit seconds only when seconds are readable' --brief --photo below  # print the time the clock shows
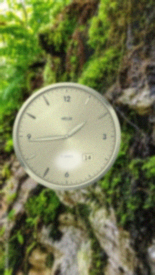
1.44
